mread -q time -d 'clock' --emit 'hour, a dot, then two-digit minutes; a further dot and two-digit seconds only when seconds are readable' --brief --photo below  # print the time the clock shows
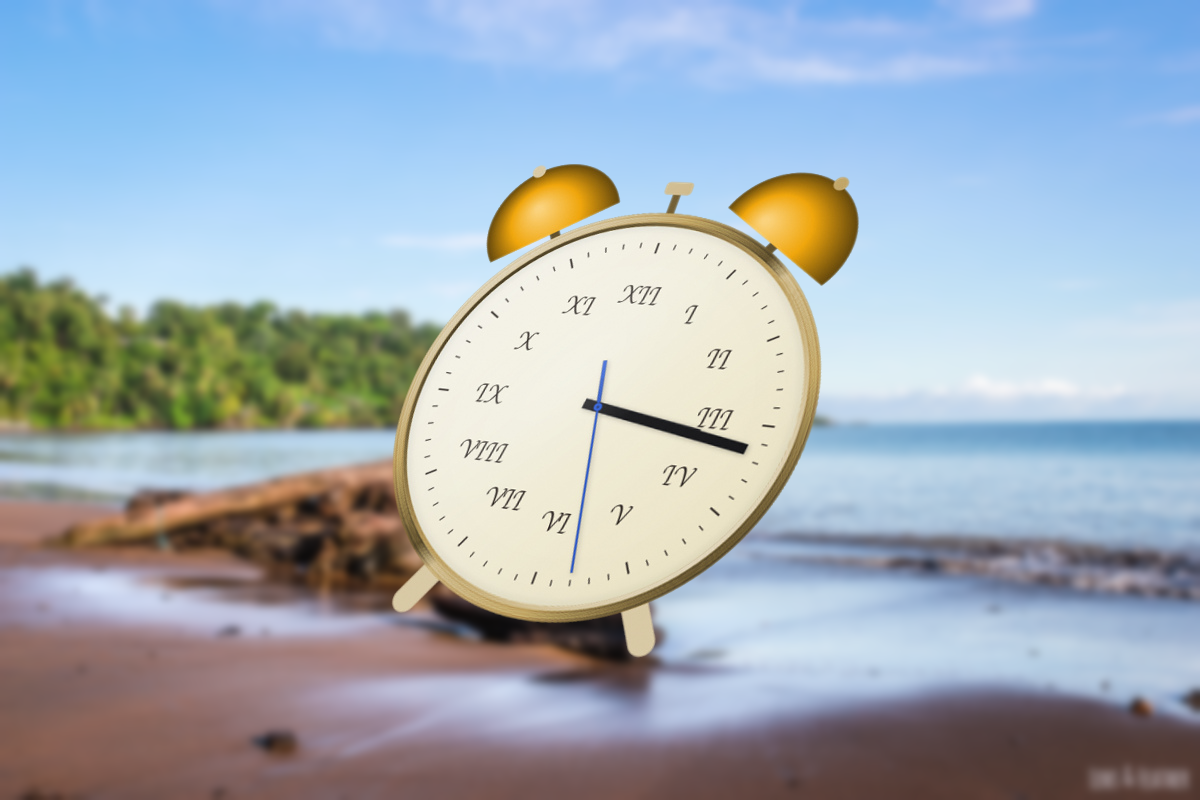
3.16.28
